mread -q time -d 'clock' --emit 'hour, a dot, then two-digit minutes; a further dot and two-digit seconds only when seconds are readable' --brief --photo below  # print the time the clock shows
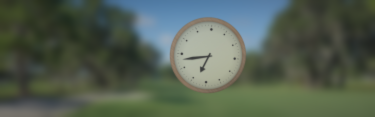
6.43
